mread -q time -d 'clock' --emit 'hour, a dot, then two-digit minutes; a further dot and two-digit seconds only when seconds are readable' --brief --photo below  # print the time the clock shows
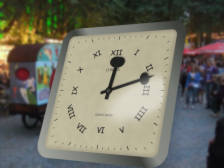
12.12
